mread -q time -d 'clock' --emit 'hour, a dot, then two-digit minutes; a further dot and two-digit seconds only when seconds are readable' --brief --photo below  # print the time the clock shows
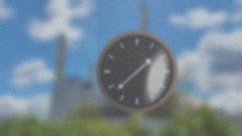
1.38
